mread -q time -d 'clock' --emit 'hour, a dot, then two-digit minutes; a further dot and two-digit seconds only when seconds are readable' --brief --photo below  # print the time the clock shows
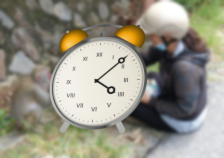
4.08
